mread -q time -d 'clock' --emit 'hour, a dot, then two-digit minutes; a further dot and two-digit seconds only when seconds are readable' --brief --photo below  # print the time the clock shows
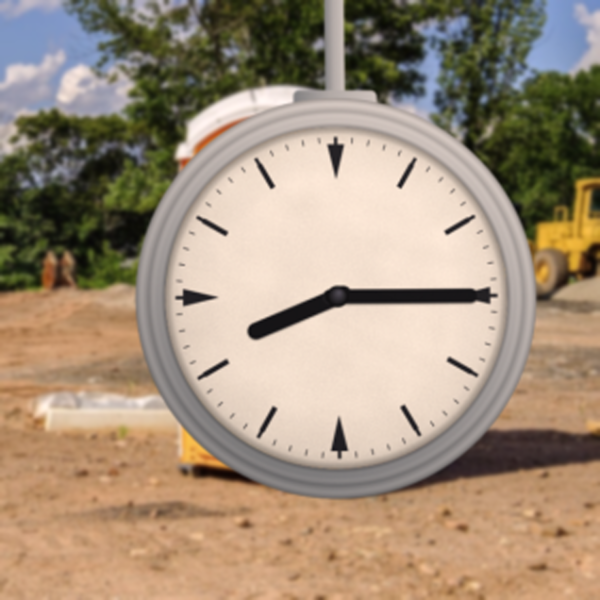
8.15
